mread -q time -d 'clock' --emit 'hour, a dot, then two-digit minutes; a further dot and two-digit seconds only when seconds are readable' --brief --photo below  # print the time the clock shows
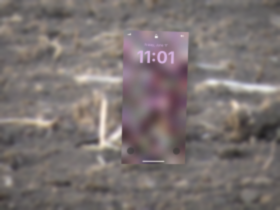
11.01
